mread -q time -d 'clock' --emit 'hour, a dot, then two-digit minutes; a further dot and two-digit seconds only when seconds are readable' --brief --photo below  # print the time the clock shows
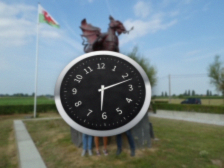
6.12
